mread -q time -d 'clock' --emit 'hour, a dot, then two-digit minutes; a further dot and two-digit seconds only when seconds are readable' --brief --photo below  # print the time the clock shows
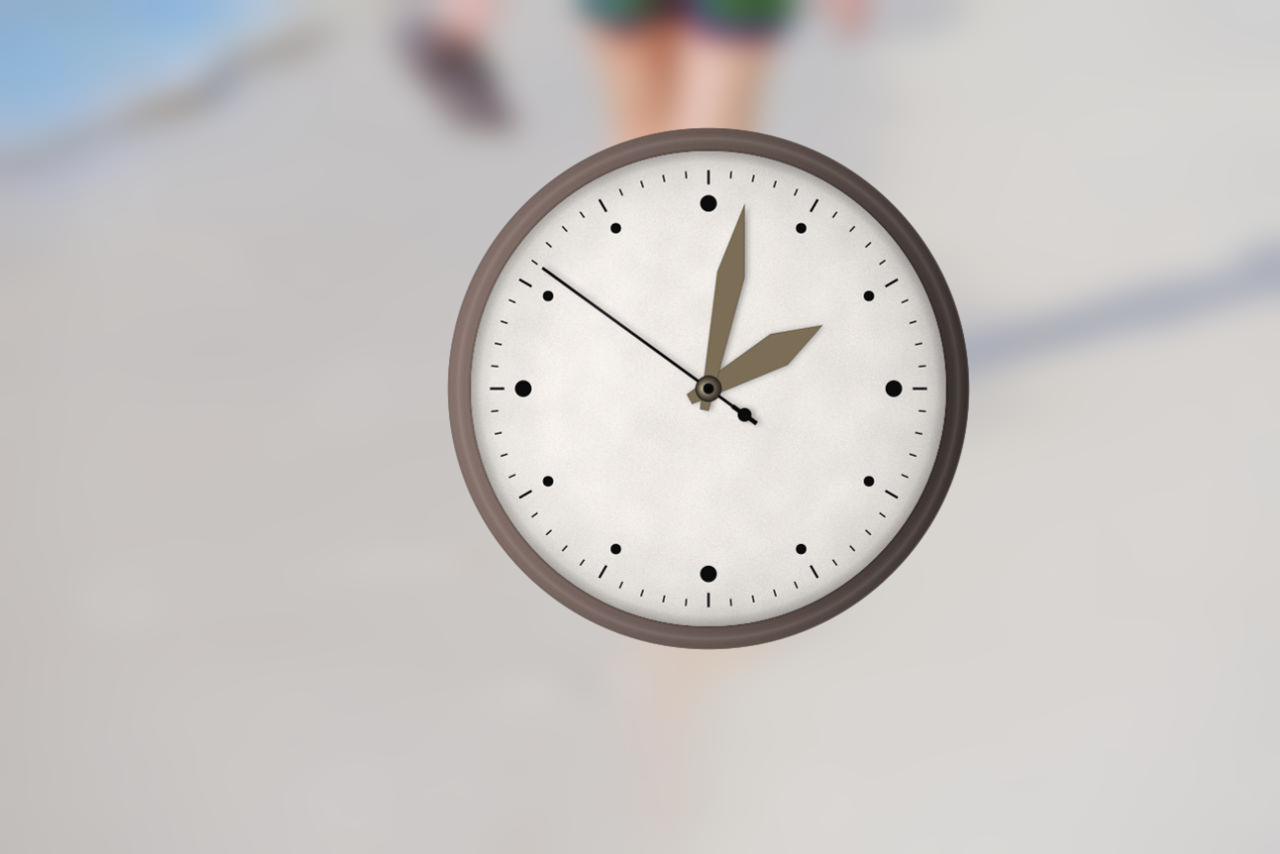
2.01.51
